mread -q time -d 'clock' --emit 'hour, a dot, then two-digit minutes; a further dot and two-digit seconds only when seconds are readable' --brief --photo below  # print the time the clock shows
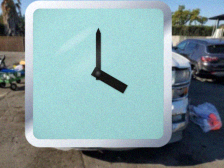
4.00
